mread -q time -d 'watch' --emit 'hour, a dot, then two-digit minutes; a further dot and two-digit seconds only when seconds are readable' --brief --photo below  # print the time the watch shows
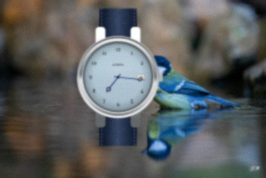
7.16
